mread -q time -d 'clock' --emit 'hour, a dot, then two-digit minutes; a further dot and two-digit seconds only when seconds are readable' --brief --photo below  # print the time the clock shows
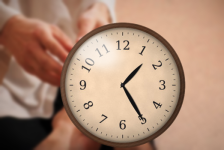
1.25
